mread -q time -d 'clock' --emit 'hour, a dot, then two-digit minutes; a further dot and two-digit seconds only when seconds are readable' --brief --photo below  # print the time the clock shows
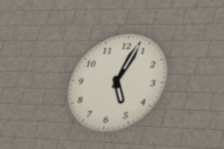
5.03
